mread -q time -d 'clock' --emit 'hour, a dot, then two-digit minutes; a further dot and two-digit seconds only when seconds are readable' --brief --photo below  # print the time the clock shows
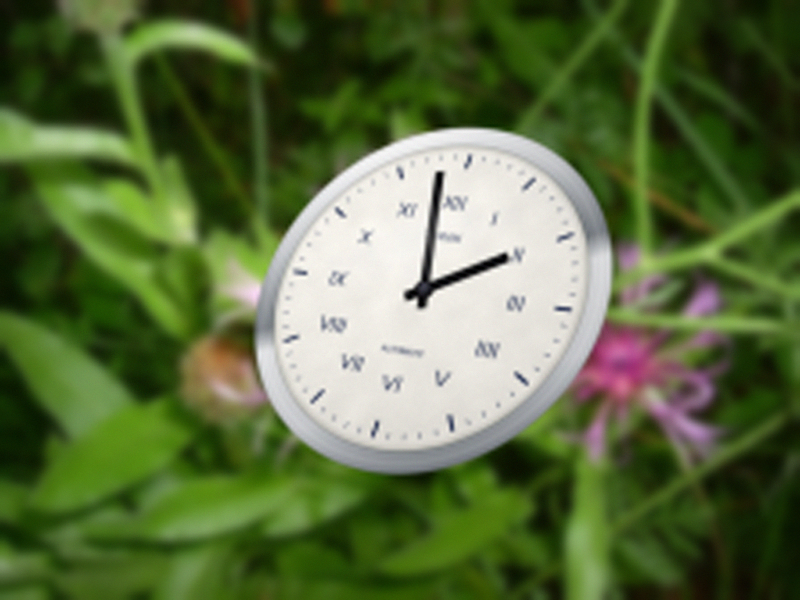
1.58
